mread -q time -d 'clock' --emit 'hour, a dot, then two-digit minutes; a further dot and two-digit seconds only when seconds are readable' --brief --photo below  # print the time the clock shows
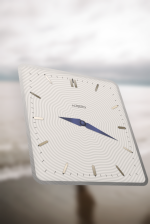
9.19
